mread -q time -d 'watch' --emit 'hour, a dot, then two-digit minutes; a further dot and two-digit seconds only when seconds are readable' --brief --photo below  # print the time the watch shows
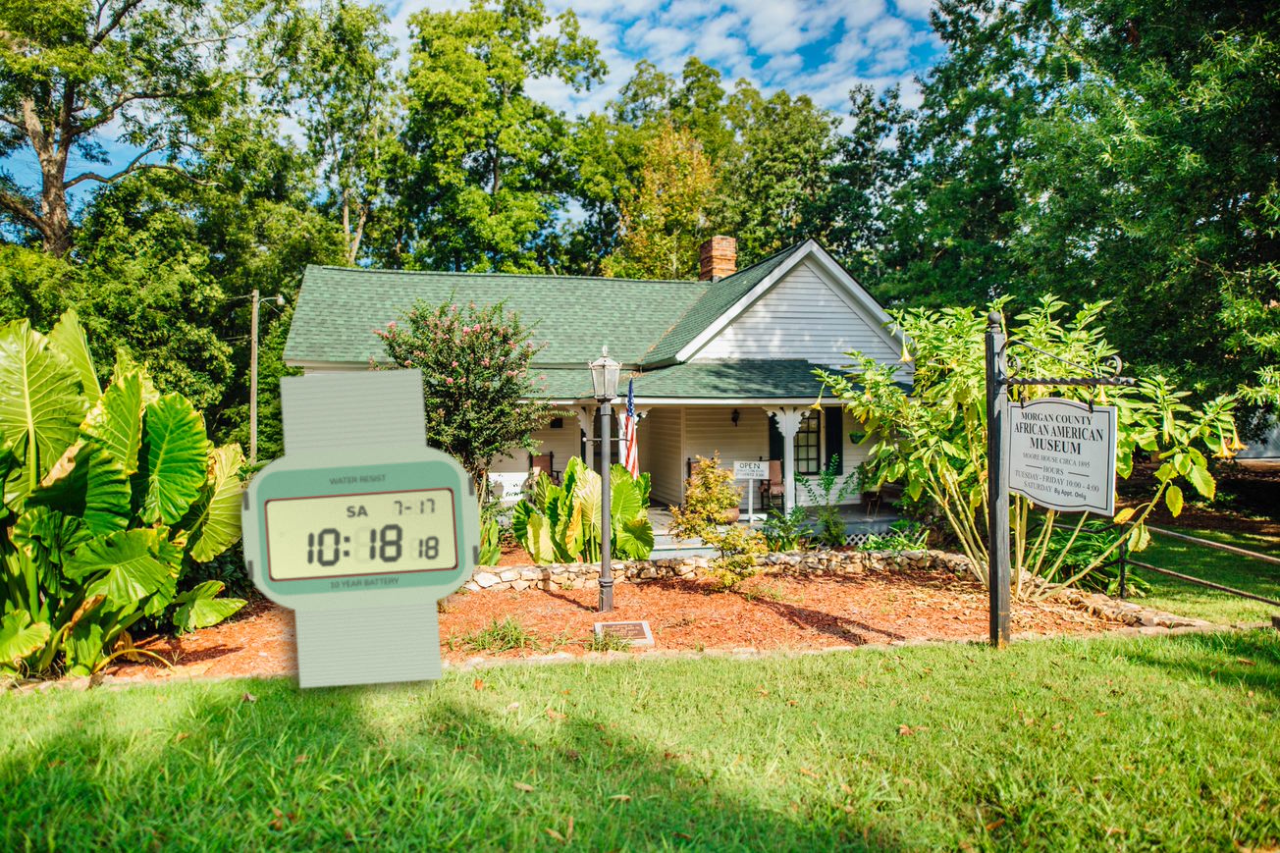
10.18.18
